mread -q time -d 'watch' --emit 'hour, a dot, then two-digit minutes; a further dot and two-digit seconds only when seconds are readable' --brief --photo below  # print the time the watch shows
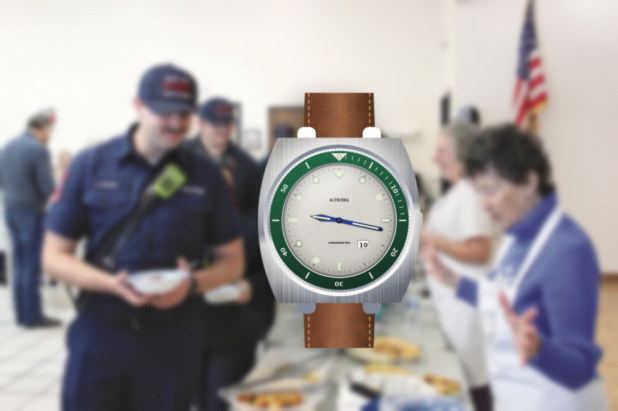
9.17
